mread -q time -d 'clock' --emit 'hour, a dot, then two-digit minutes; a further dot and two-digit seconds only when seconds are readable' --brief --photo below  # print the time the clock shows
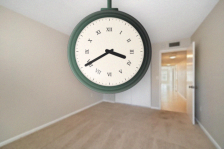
3.40
